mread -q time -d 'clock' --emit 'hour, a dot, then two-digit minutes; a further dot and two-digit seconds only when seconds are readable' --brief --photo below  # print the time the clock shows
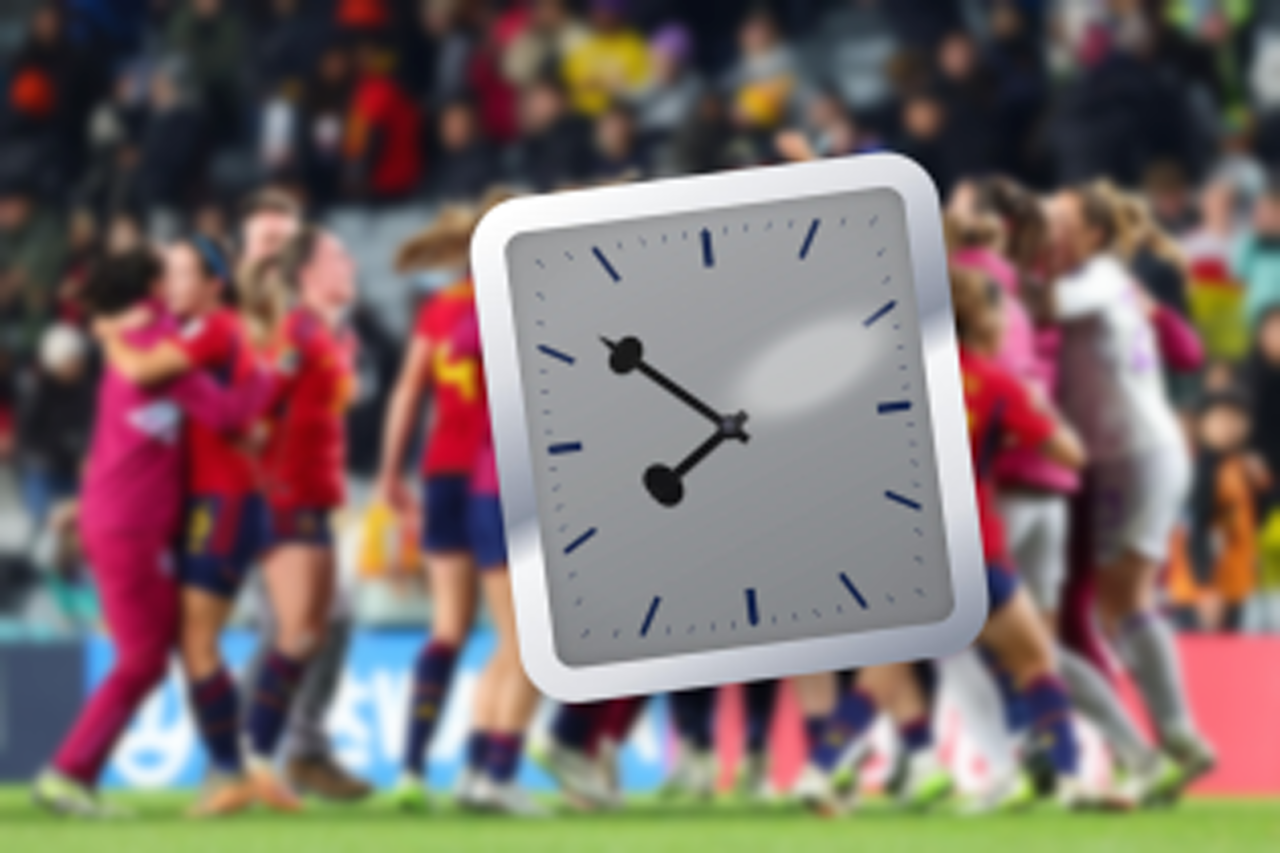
7.52
